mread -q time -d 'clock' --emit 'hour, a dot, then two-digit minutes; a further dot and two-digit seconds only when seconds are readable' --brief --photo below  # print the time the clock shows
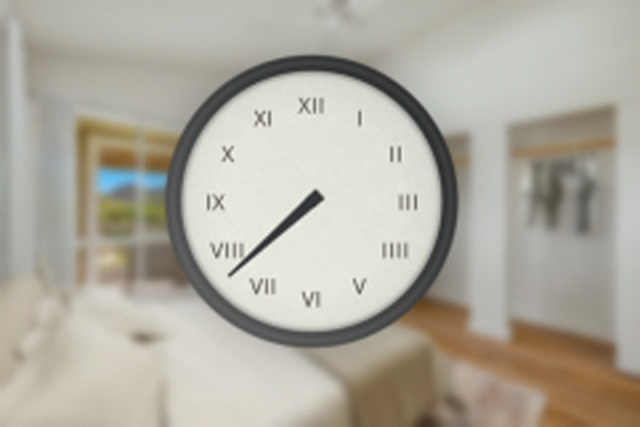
7.38
